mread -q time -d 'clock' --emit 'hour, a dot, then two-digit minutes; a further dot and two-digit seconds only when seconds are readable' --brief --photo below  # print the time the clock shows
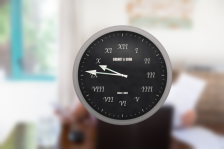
9.46
